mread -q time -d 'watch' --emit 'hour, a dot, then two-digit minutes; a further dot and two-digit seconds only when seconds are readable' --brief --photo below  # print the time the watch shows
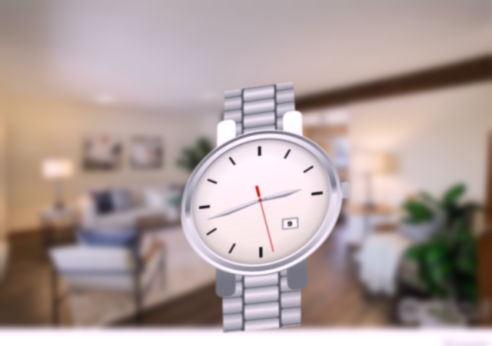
2.42.28
